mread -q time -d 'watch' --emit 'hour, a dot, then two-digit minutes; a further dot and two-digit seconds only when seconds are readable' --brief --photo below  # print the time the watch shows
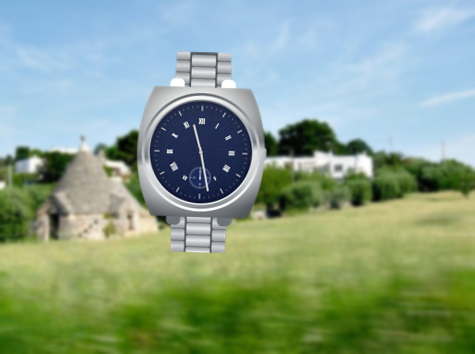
11.28
